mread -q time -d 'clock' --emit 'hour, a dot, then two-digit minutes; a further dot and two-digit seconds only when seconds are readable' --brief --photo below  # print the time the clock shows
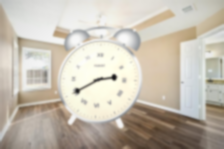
2.40
